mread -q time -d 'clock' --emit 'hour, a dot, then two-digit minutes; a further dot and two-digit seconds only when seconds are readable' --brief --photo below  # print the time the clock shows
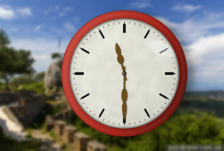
11.30
